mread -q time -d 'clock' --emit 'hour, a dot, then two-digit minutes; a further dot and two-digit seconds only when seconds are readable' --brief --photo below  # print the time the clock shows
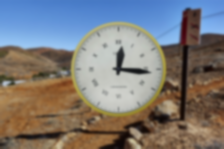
12.16
